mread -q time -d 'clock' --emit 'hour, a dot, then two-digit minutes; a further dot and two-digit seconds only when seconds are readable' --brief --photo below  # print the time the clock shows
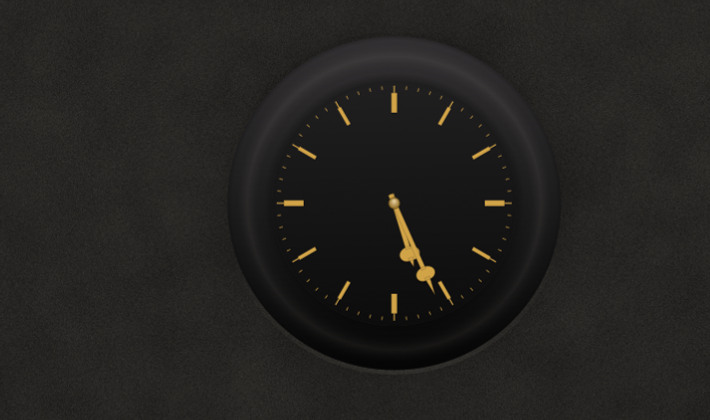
5.26
